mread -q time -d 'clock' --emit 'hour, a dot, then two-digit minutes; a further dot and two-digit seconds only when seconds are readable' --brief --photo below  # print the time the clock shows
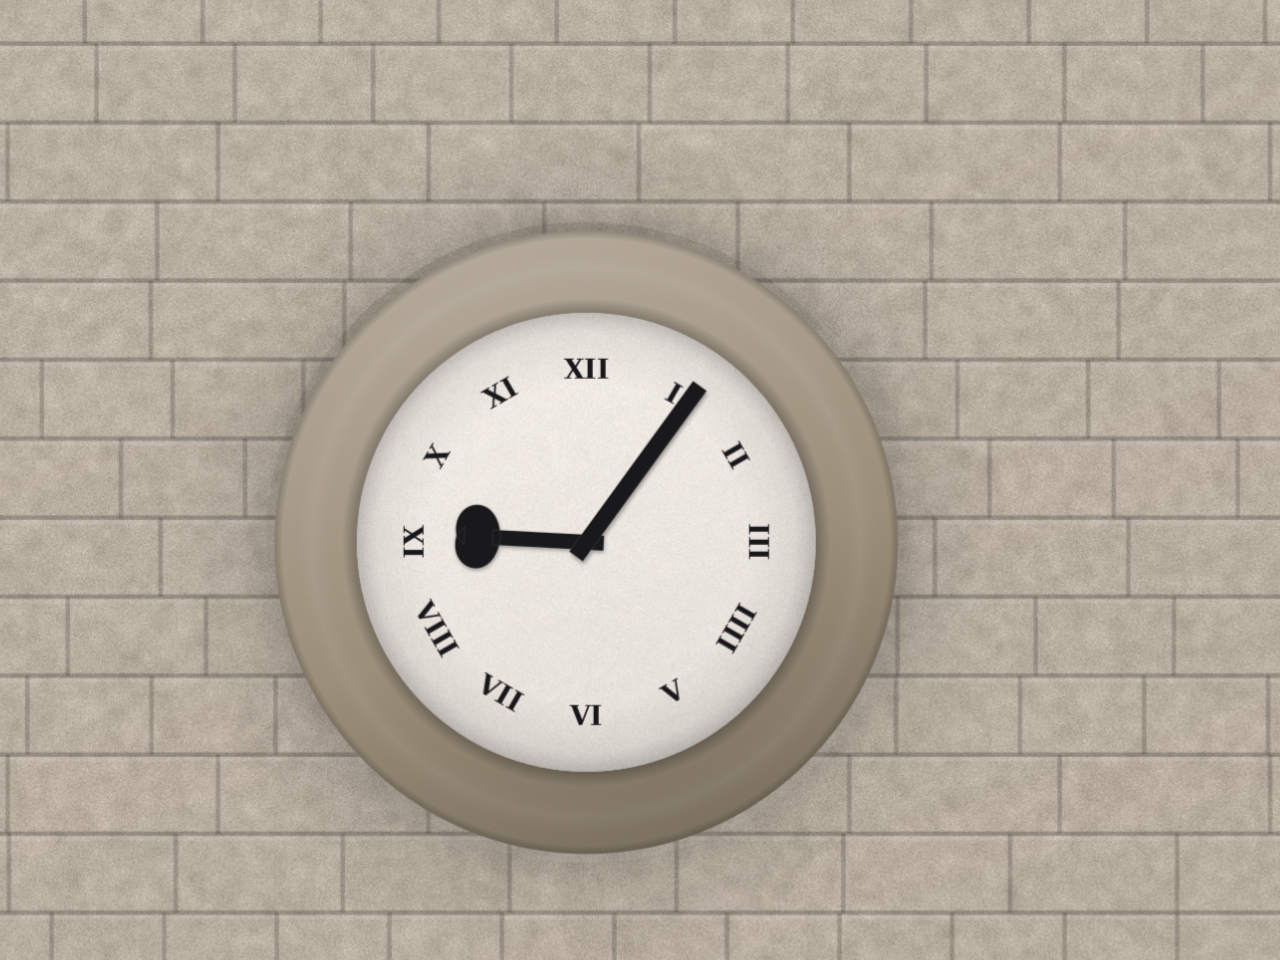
9.06
